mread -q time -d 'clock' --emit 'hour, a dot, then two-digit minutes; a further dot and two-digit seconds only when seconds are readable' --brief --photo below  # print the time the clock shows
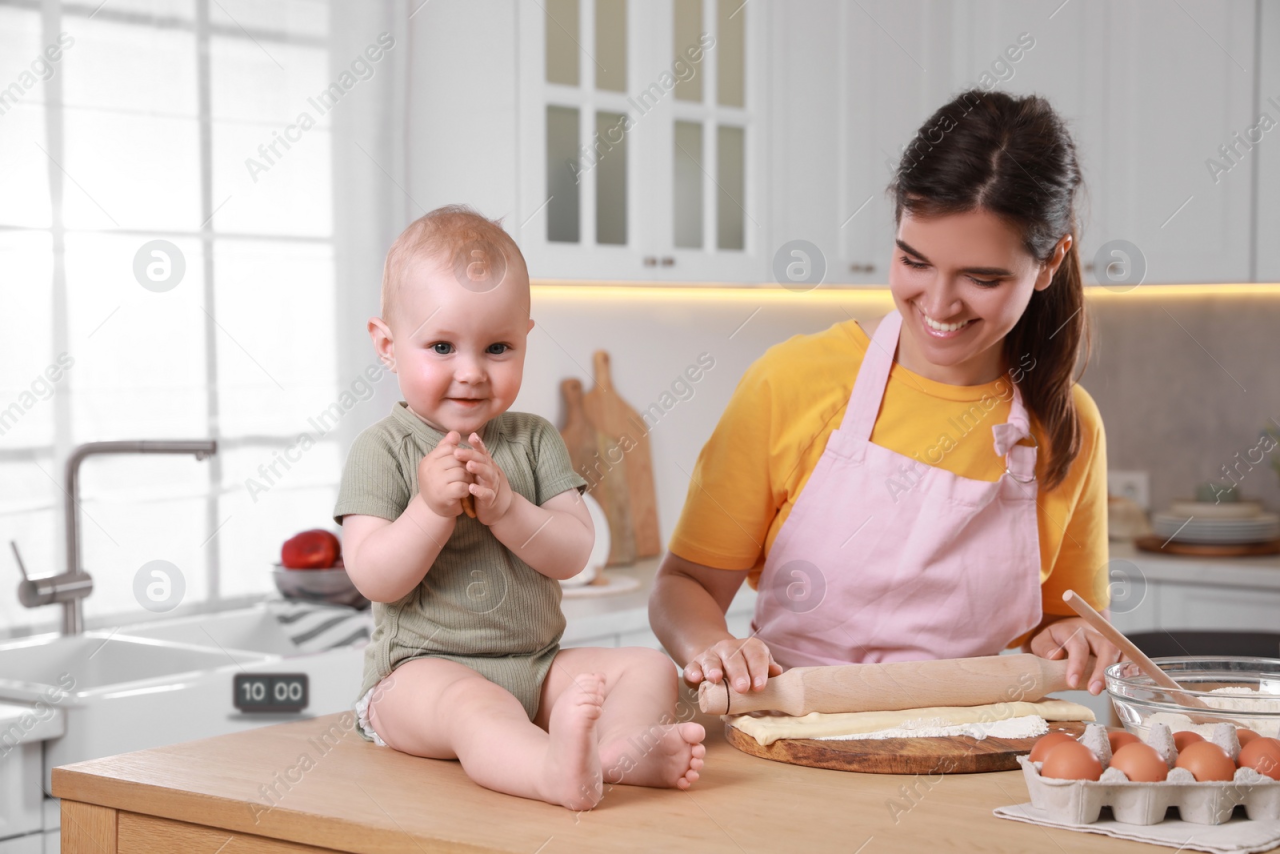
10.00
